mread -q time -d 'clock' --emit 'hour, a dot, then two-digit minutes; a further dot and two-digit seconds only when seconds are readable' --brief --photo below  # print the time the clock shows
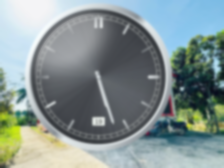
5.27
